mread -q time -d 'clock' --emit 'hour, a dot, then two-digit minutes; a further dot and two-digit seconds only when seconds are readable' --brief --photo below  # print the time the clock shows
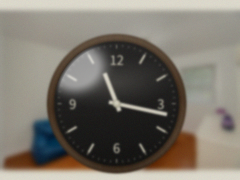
11.17
